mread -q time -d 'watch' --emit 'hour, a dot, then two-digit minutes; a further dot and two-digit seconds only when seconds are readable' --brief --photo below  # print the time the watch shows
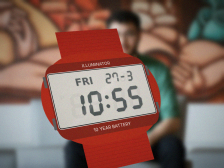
10.55
